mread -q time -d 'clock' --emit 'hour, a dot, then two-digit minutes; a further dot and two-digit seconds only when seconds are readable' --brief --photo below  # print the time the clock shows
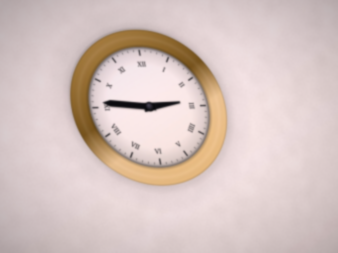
2.46
